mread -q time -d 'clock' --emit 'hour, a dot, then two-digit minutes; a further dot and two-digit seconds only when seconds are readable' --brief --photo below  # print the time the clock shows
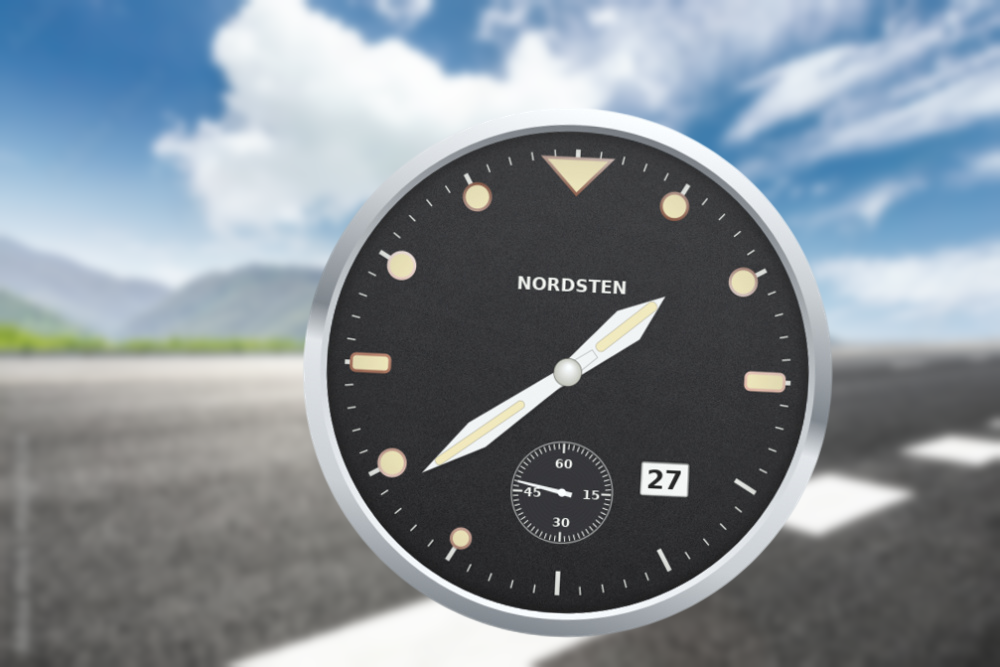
1.38.47
